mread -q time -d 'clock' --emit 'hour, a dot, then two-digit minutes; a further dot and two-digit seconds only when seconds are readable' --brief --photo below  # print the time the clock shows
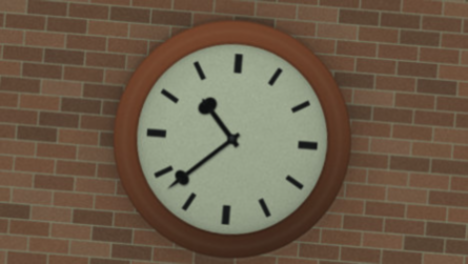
10.38
